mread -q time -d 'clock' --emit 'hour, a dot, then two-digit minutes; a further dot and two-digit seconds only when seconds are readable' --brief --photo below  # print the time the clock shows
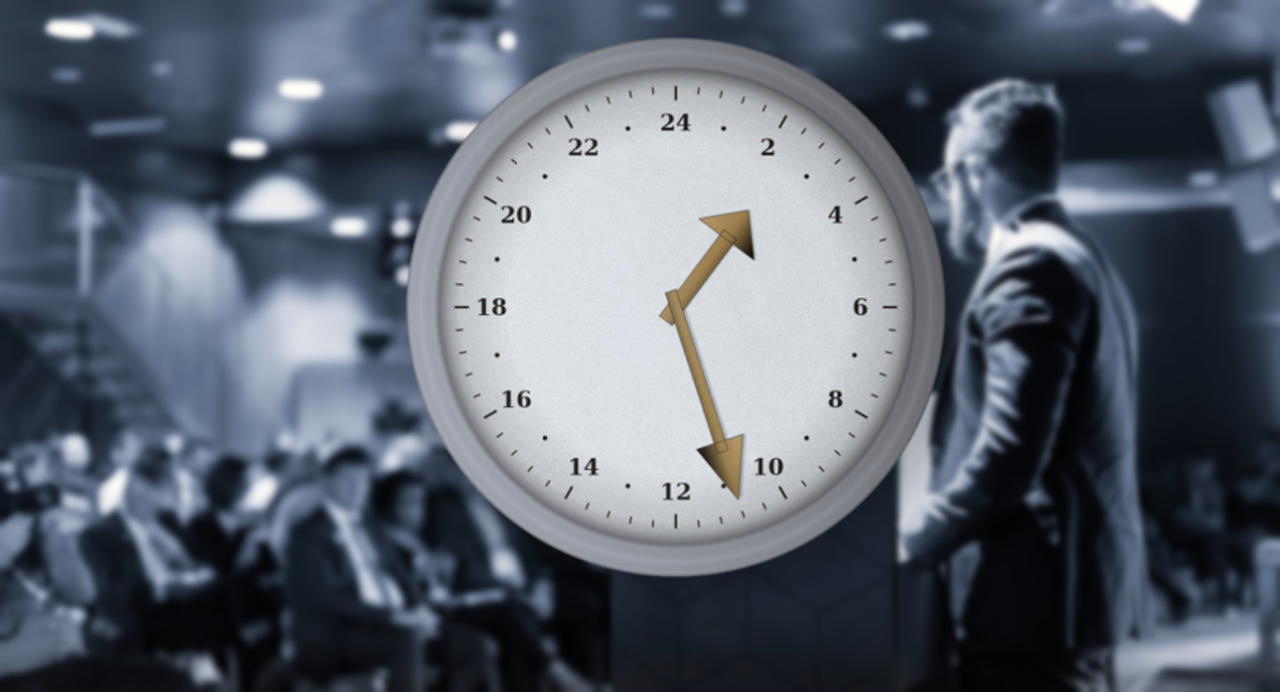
2.27
